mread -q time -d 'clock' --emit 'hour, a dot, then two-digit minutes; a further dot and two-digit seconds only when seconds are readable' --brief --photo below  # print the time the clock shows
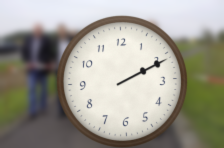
2.11
